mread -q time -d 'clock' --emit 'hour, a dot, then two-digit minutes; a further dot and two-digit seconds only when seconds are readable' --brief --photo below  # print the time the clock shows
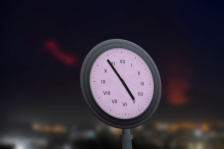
4.54
